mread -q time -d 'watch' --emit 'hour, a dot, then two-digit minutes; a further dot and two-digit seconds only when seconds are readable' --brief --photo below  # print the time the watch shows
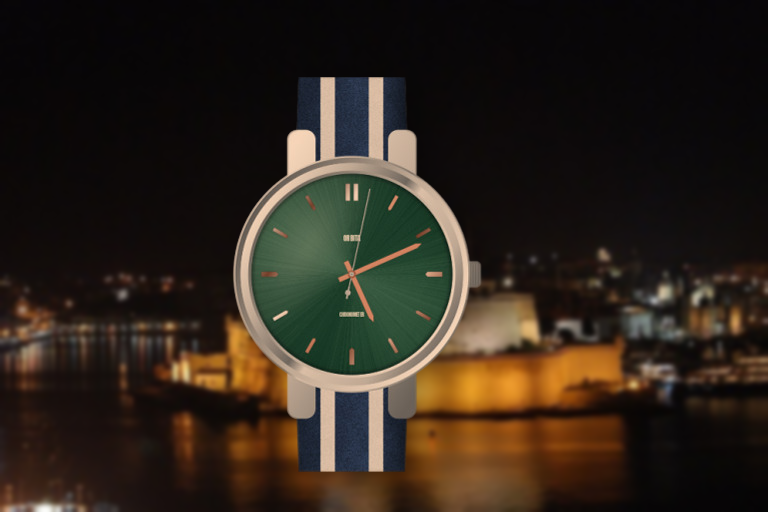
5.11.02
